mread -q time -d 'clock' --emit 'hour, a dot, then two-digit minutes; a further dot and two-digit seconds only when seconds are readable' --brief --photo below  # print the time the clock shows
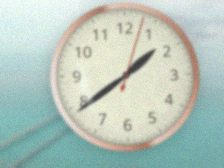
1.39.03
